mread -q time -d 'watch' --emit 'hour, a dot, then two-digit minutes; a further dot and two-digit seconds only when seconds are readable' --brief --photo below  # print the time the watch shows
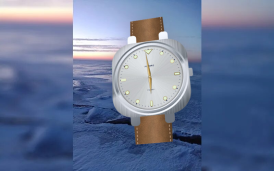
5.59
